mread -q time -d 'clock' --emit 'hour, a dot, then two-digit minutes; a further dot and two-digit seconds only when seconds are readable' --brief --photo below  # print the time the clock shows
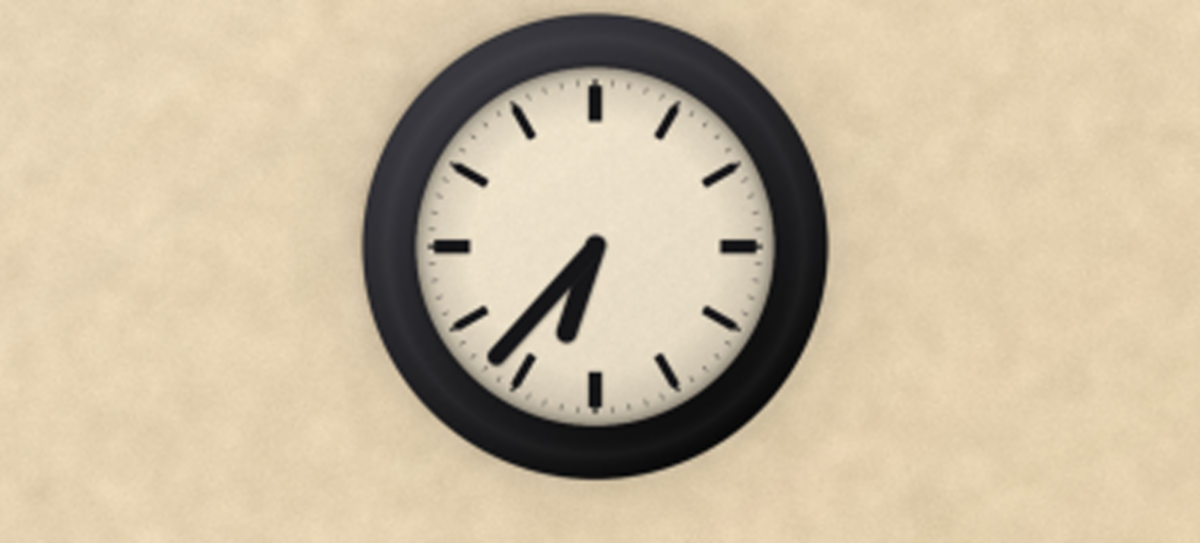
6.37
